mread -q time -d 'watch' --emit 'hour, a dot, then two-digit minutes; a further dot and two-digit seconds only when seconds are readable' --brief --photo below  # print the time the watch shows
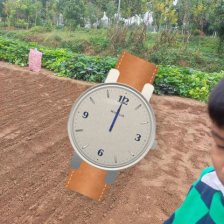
12.00
